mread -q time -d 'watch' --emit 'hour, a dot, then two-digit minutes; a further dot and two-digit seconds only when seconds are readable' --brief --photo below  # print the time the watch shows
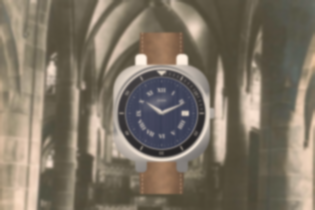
10.11
